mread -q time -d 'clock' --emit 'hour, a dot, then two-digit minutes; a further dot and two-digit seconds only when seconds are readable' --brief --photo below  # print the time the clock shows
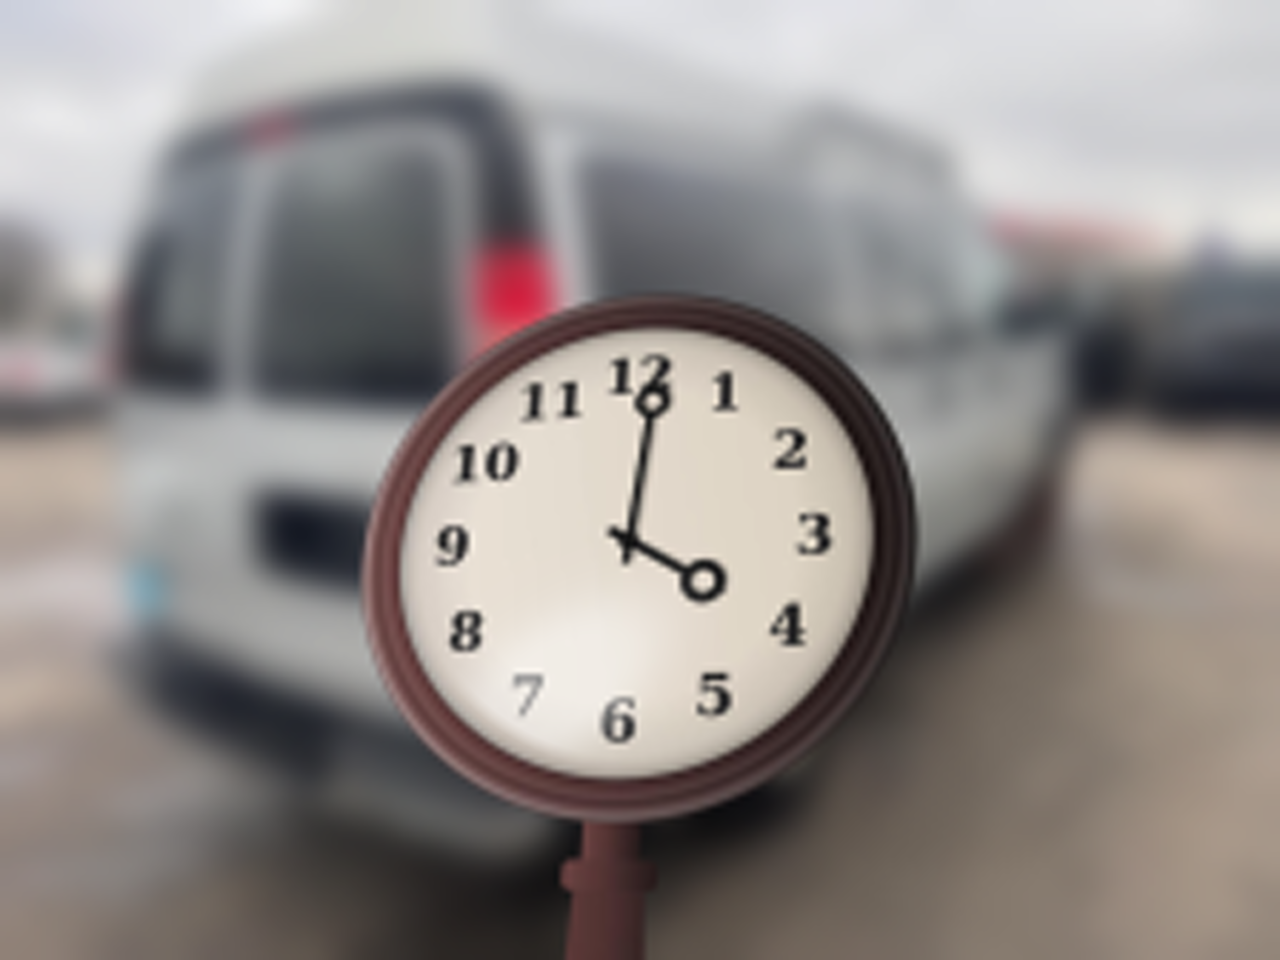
4.01
